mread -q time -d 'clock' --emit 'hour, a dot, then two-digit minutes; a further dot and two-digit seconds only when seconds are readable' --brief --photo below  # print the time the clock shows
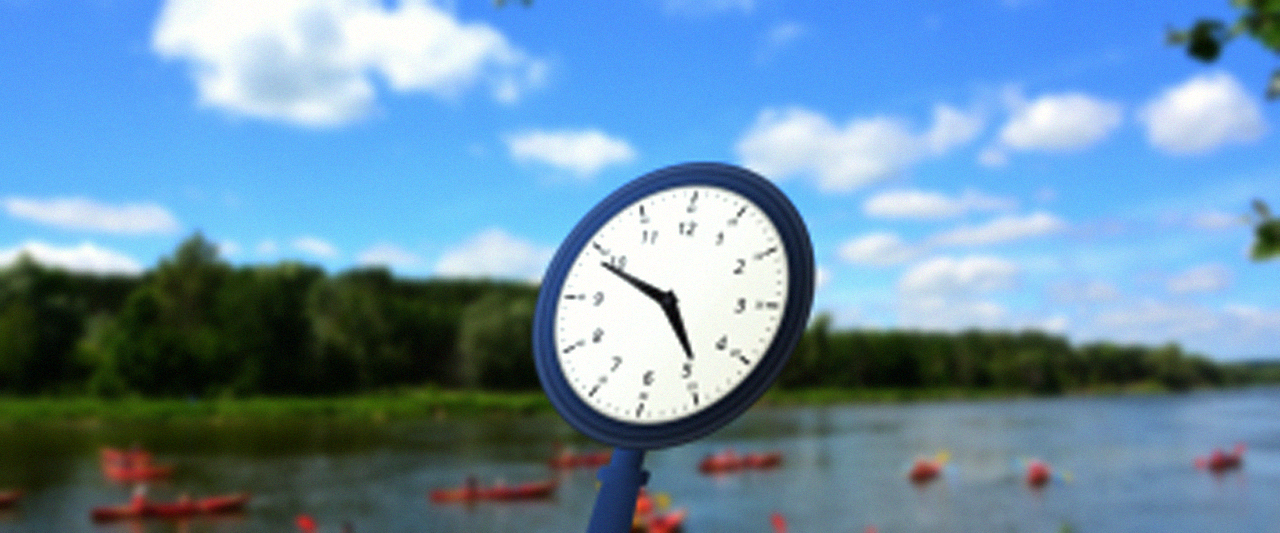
4.49
